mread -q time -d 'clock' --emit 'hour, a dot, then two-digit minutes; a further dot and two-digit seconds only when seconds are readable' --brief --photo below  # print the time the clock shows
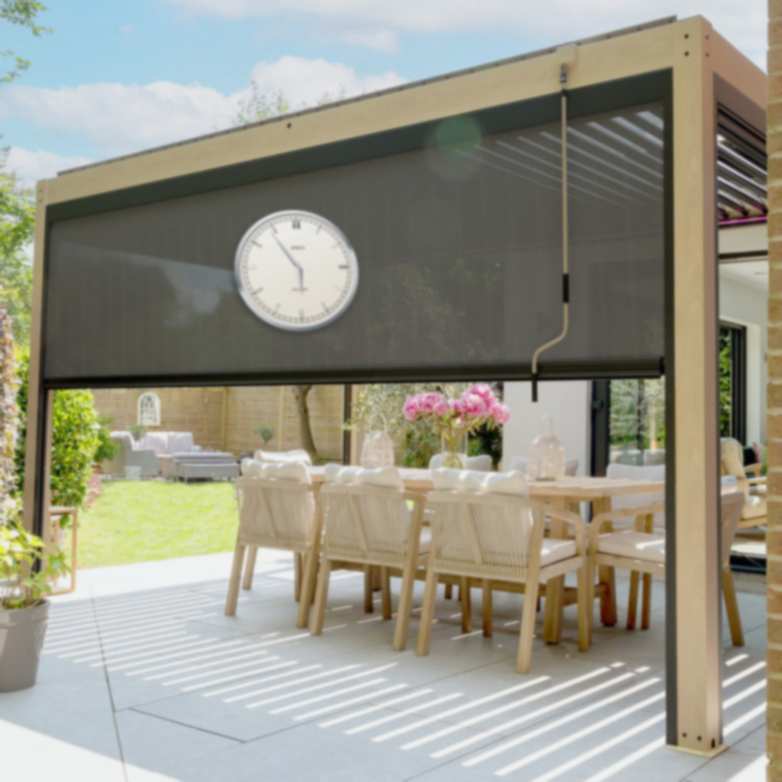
5.54
